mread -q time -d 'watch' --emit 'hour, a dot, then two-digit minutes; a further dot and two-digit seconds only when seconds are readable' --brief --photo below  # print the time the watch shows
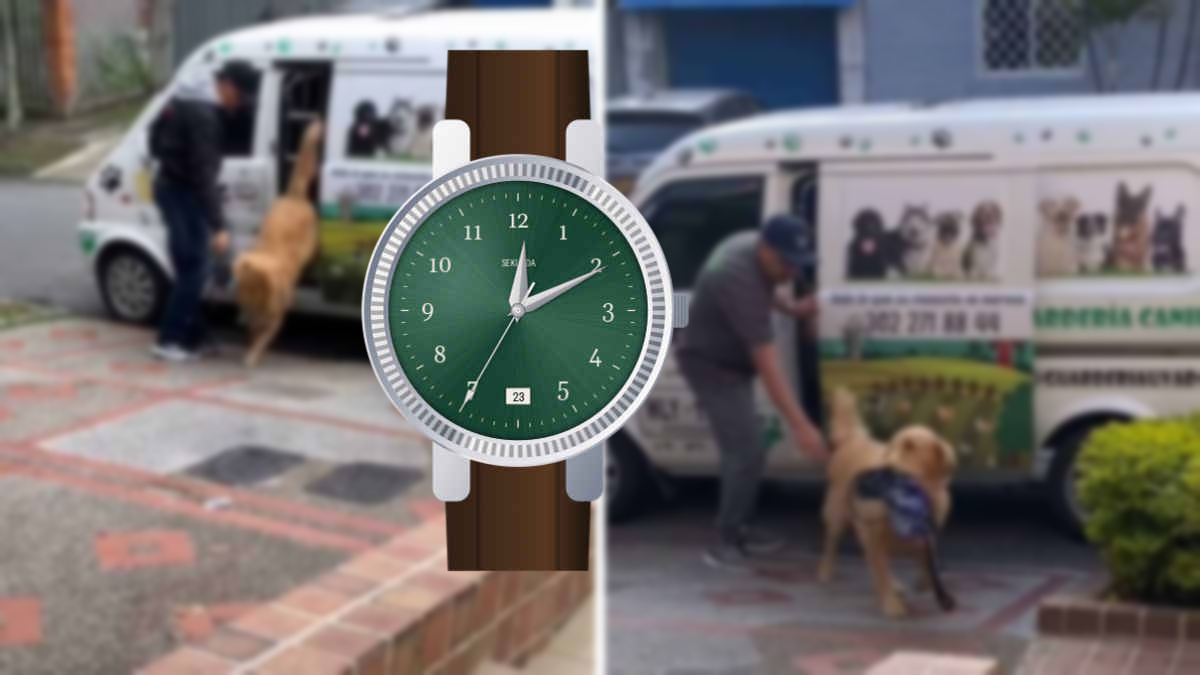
12.10.35
